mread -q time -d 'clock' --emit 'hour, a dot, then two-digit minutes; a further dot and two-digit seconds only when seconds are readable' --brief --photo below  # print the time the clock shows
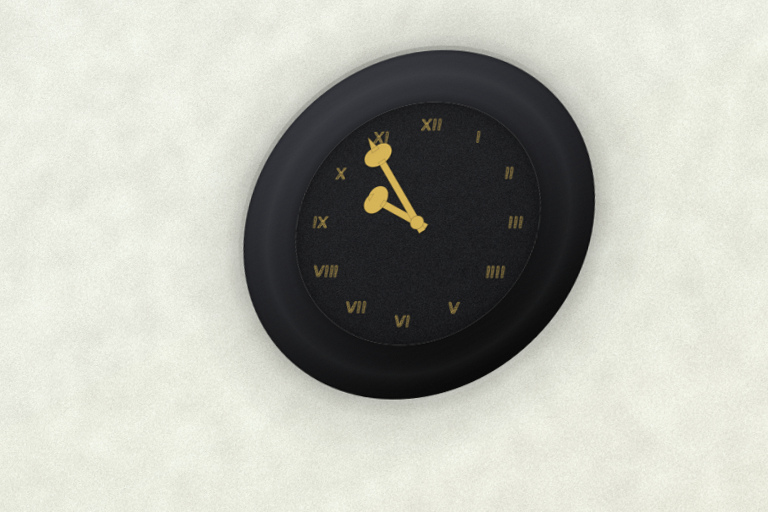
9.54
